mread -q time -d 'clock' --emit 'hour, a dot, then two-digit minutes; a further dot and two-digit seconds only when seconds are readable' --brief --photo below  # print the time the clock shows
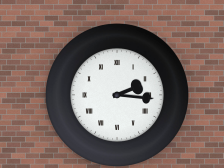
2.16
